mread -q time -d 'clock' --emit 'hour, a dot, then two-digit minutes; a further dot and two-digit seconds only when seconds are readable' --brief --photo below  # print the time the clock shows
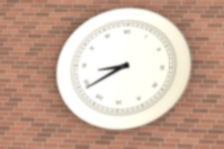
8.39
